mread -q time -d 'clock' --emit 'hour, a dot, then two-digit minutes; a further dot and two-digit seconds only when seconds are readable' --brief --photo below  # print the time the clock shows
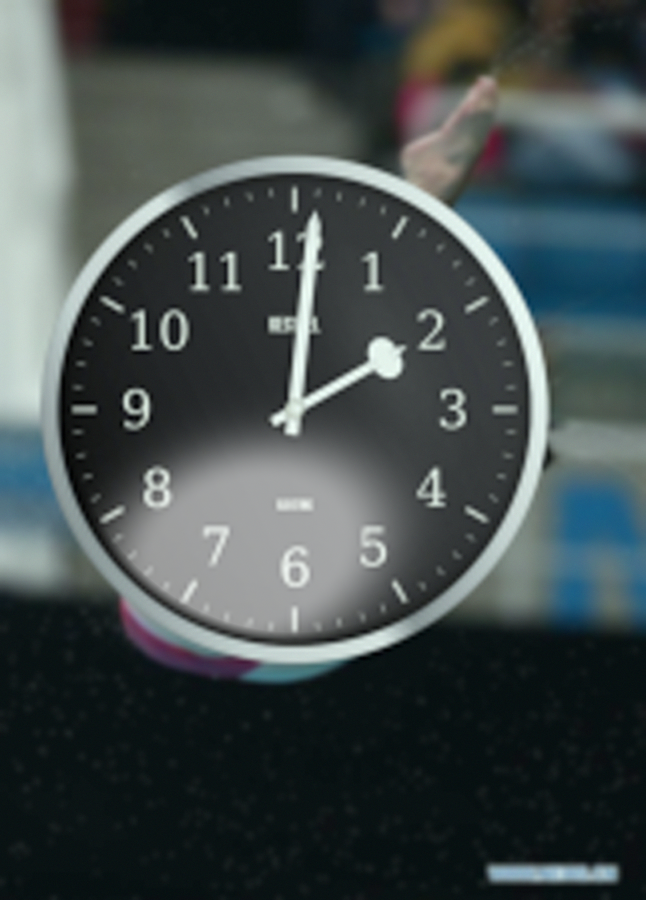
2.01
